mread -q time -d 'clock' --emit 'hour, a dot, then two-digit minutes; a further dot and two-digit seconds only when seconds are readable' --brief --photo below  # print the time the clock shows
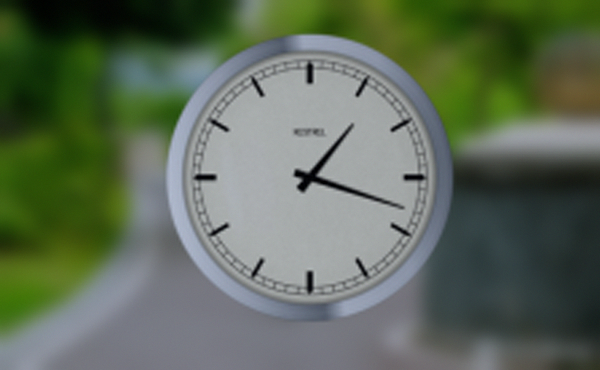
1.18
